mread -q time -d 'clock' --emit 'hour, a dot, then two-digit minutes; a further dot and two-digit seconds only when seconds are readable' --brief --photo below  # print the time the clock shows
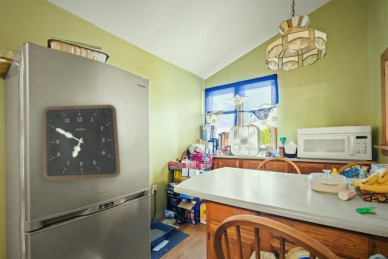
6.50
